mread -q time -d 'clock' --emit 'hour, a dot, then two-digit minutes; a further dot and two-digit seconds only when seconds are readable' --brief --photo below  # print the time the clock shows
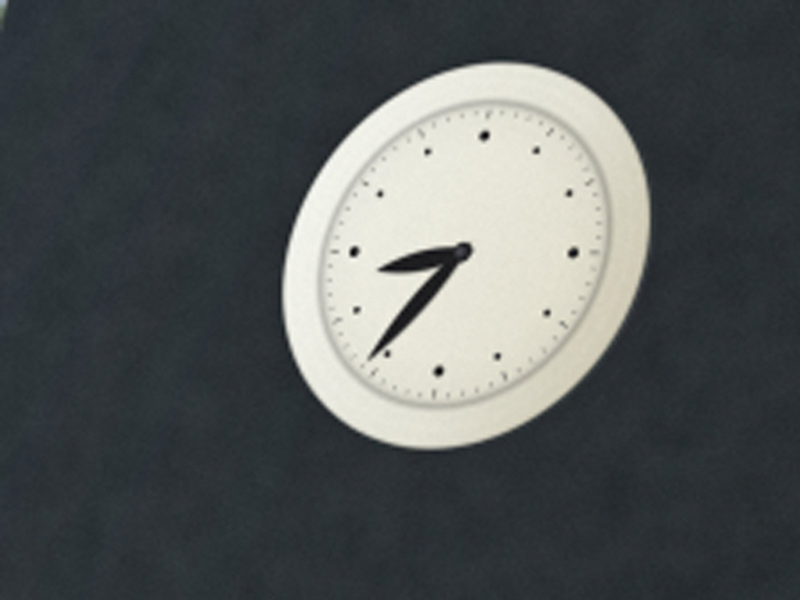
8.36
